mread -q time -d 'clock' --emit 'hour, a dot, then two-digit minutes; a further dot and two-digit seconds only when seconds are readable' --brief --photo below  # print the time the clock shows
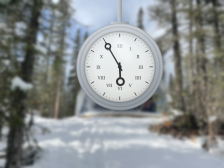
5.55
